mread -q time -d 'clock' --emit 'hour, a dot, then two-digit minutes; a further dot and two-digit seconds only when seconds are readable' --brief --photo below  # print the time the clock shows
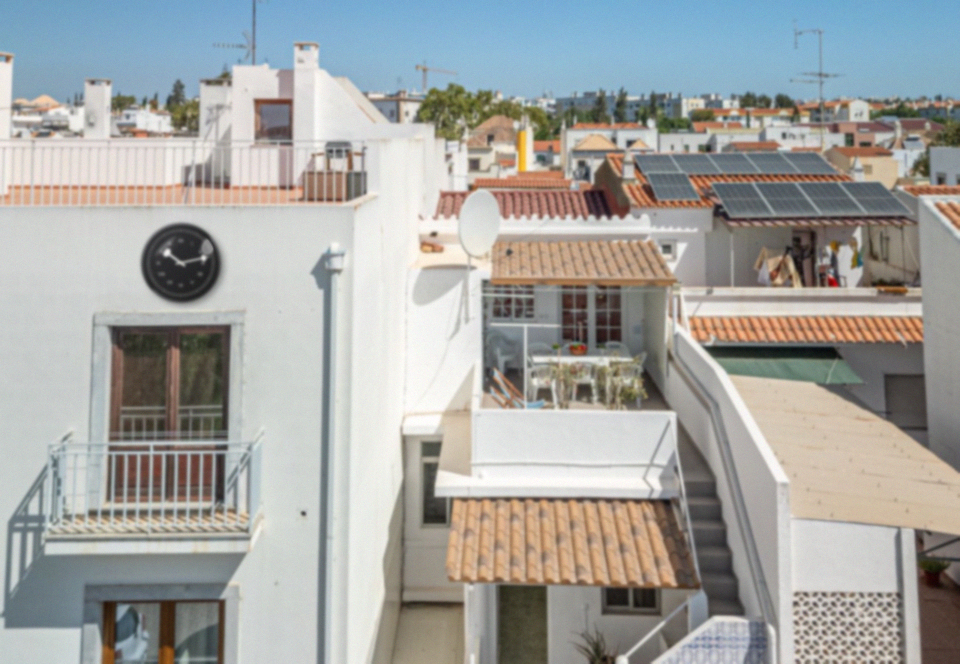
10.13
